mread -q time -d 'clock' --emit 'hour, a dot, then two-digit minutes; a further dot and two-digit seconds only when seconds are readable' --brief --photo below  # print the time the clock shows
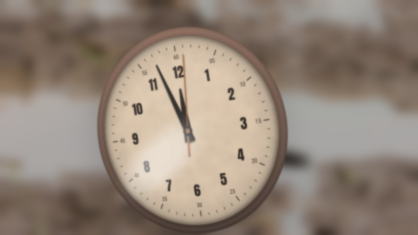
11.57.01
